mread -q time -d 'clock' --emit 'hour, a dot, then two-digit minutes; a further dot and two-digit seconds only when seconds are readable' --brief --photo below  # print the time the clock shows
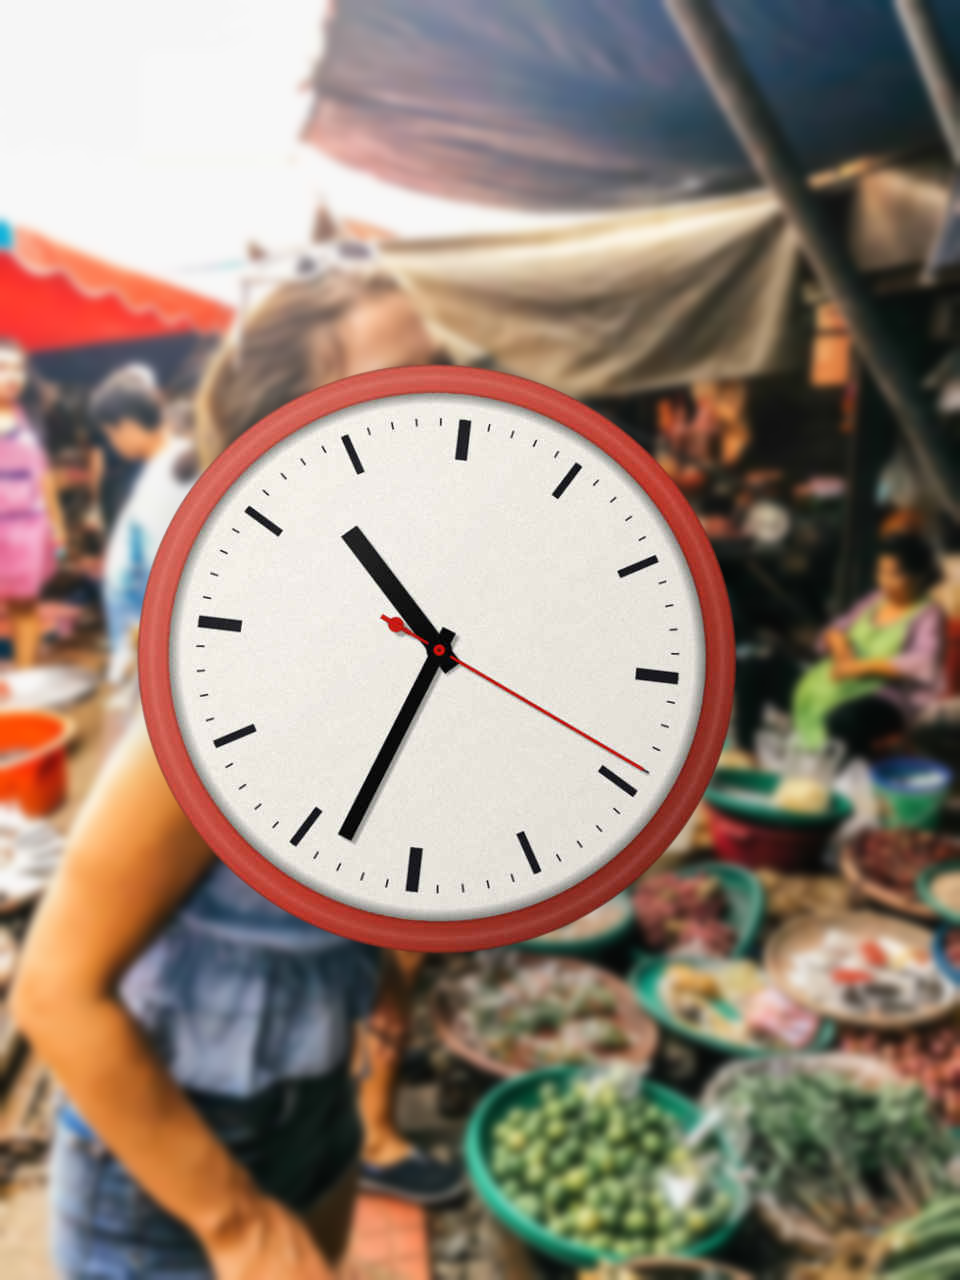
10.33.19
